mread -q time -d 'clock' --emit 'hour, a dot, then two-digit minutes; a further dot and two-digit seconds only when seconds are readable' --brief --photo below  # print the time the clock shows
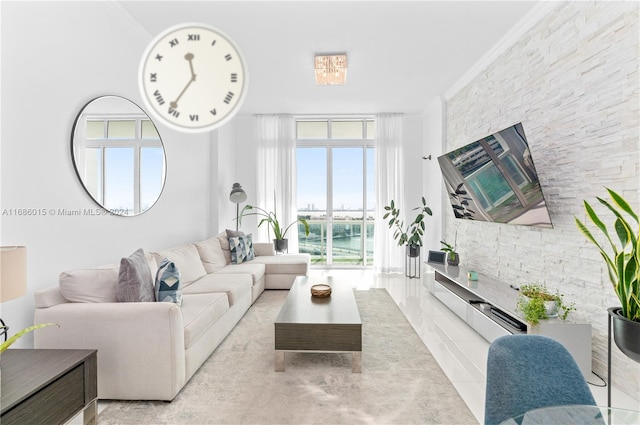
11.36
